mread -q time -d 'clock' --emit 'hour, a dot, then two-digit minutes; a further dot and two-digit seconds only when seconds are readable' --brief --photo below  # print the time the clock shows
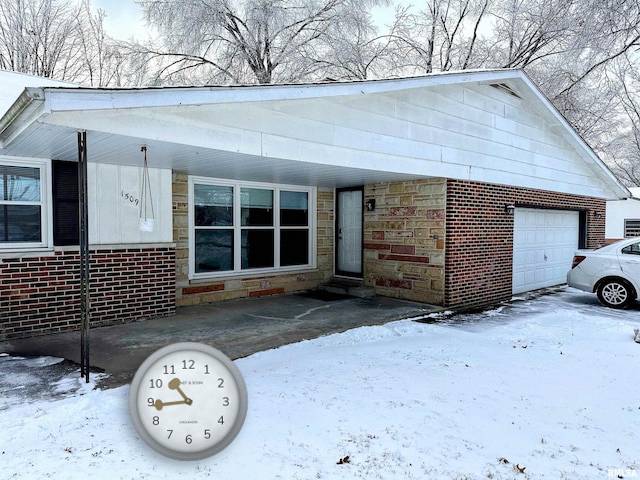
10.44
